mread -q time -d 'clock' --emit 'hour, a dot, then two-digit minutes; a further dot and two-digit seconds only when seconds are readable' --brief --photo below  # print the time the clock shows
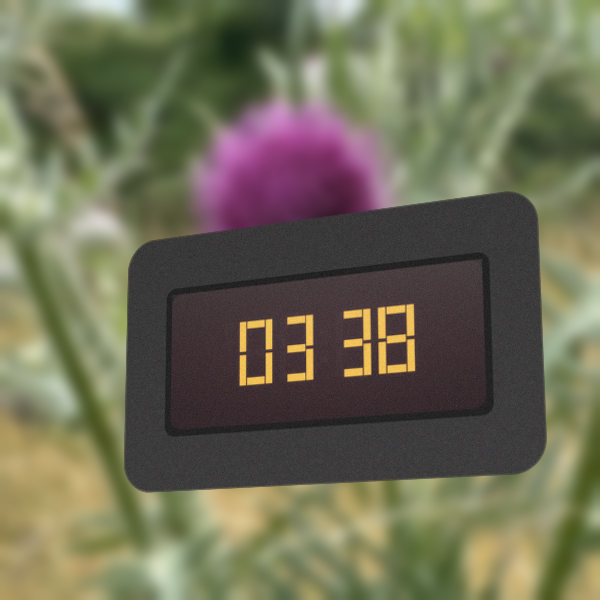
3.38
